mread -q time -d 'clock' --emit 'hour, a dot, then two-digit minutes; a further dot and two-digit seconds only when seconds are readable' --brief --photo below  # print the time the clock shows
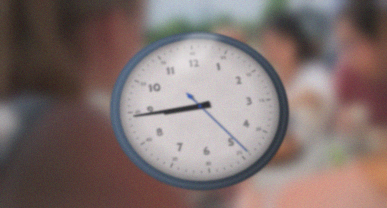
8.44.24
